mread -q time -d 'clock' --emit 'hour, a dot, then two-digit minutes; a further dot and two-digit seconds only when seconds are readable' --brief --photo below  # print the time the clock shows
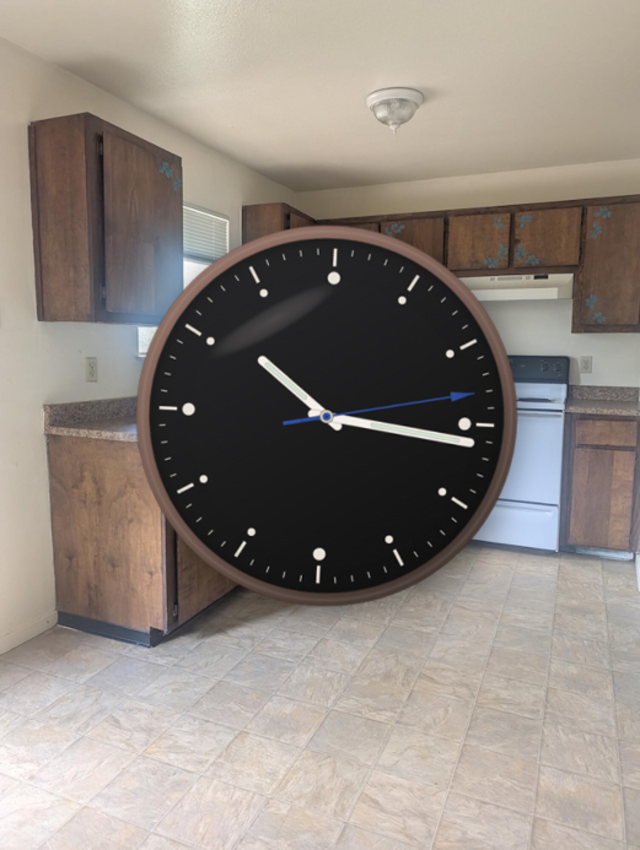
10.16.13
